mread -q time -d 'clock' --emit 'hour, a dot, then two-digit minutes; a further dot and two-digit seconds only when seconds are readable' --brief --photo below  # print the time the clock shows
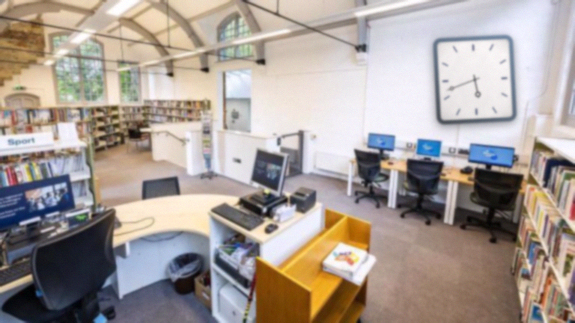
5.42
